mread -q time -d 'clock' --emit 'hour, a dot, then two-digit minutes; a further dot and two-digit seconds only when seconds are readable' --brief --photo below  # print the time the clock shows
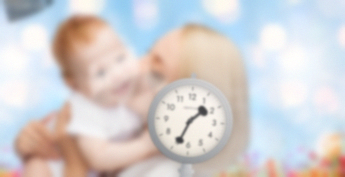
1.34
